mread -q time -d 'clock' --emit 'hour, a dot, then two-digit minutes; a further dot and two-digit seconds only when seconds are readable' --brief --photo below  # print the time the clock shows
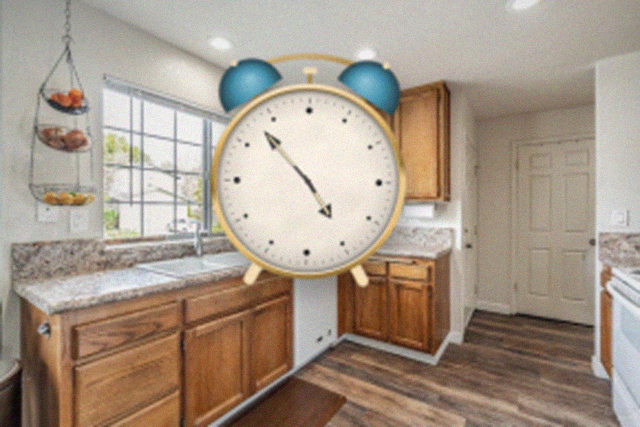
4.53
